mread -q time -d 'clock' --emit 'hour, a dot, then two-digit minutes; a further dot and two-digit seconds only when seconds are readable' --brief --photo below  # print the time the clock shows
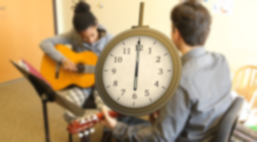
6.00
